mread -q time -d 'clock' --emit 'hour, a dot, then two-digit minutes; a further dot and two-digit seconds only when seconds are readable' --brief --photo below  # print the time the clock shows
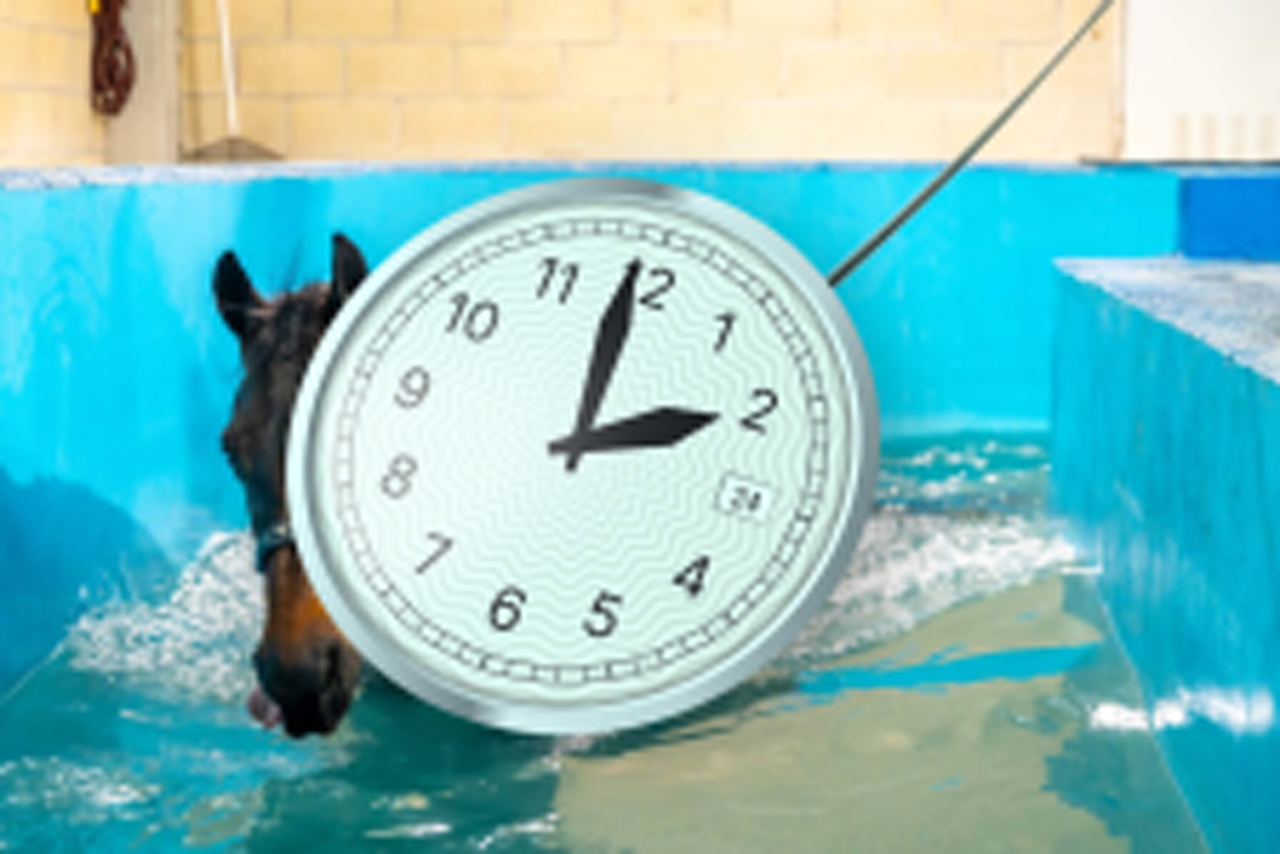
1.59
